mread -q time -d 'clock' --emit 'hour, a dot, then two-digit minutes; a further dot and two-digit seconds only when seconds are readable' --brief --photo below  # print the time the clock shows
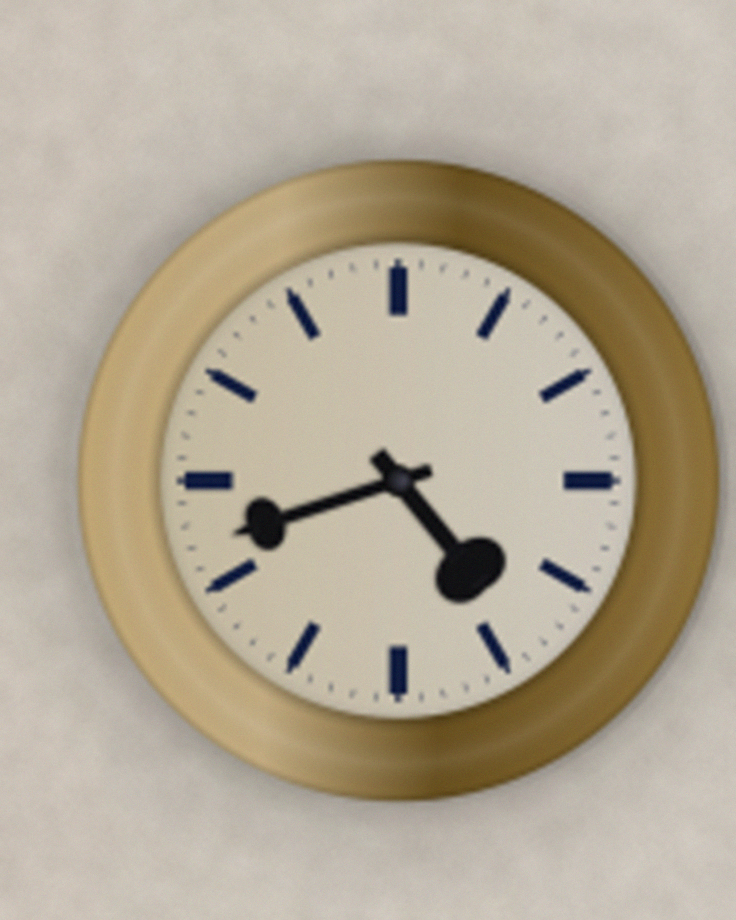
4.42
